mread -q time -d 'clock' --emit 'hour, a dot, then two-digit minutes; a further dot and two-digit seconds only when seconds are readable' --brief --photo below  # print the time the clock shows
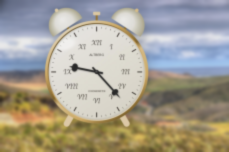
9.23
